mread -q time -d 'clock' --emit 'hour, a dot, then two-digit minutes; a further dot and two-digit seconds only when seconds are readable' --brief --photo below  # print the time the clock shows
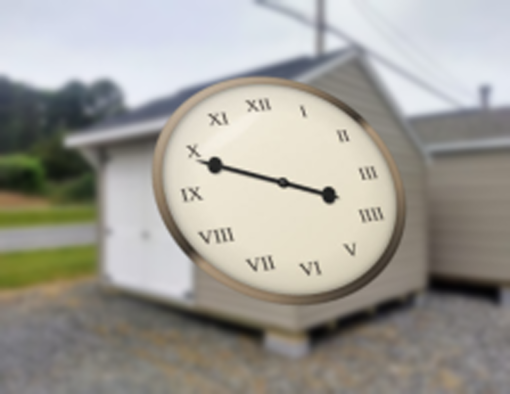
3.49
